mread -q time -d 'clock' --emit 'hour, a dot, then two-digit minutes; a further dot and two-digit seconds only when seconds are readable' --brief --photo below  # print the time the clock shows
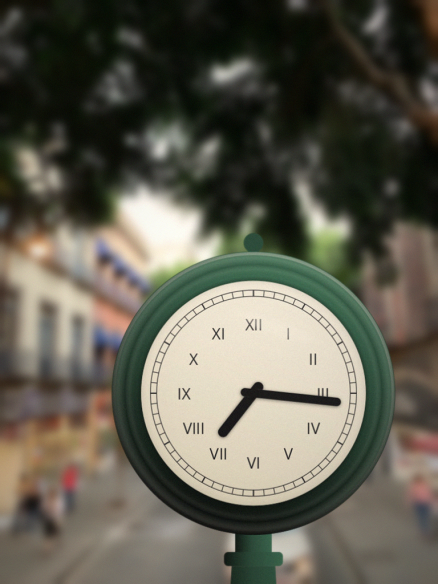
7.16
